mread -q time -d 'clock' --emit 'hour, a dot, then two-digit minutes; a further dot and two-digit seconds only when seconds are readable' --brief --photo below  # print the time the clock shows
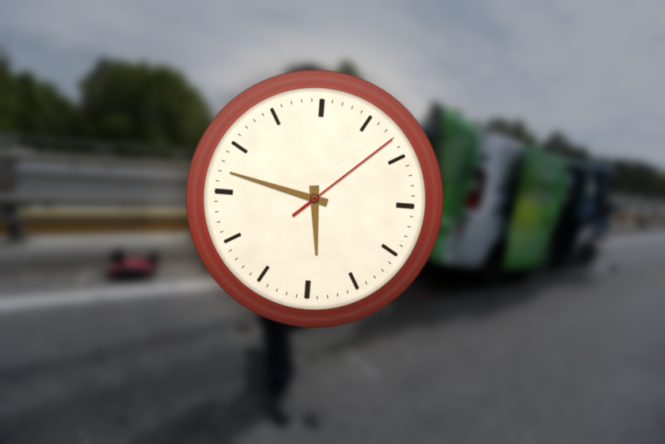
5.47.08
